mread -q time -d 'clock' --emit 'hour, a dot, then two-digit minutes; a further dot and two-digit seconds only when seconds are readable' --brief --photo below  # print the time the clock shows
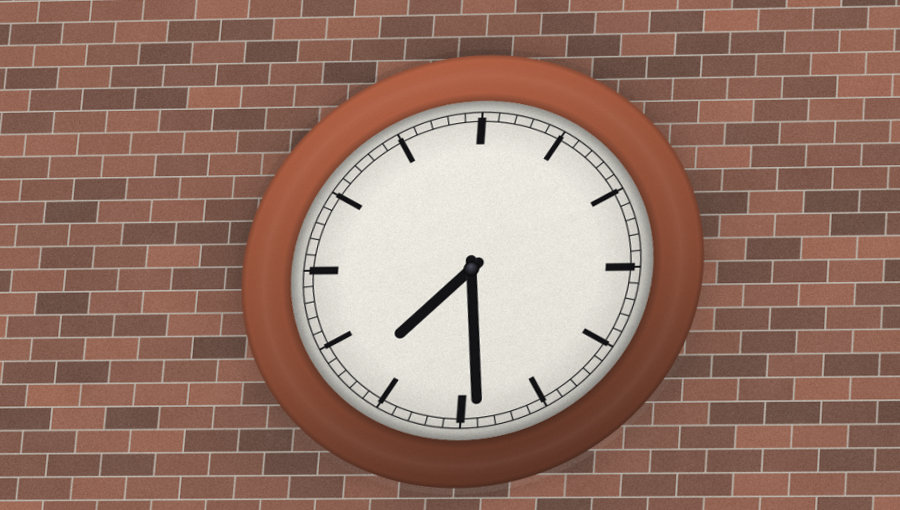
7.29
